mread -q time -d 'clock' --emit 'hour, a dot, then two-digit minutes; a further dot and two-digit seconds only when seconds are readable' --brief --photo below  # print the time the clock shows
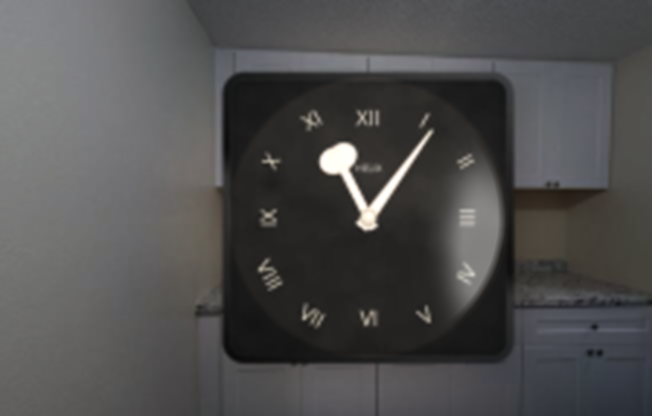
11.06
